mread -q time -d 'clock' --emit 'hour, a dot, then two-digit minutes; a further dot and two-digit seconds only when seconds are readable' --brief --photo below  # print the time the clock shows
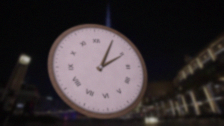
2.05
